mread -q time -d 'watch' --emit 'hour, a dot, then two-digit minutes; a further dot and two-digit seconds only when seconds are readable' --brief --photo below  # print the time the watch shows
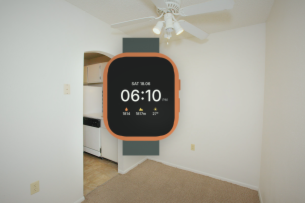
6.10
